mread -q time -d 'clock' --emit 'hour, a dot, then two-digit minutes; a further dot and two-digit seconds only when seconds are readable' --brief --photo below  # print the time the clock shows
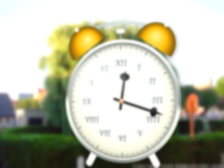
12.18
